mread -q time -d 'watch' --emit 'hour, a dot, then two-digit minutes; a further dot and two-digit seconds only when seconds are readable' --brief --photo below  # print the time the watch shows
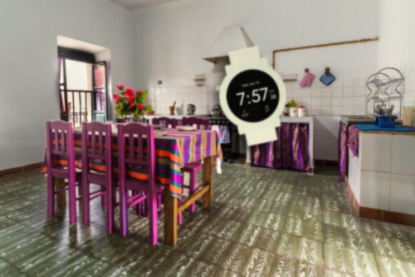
7.57
